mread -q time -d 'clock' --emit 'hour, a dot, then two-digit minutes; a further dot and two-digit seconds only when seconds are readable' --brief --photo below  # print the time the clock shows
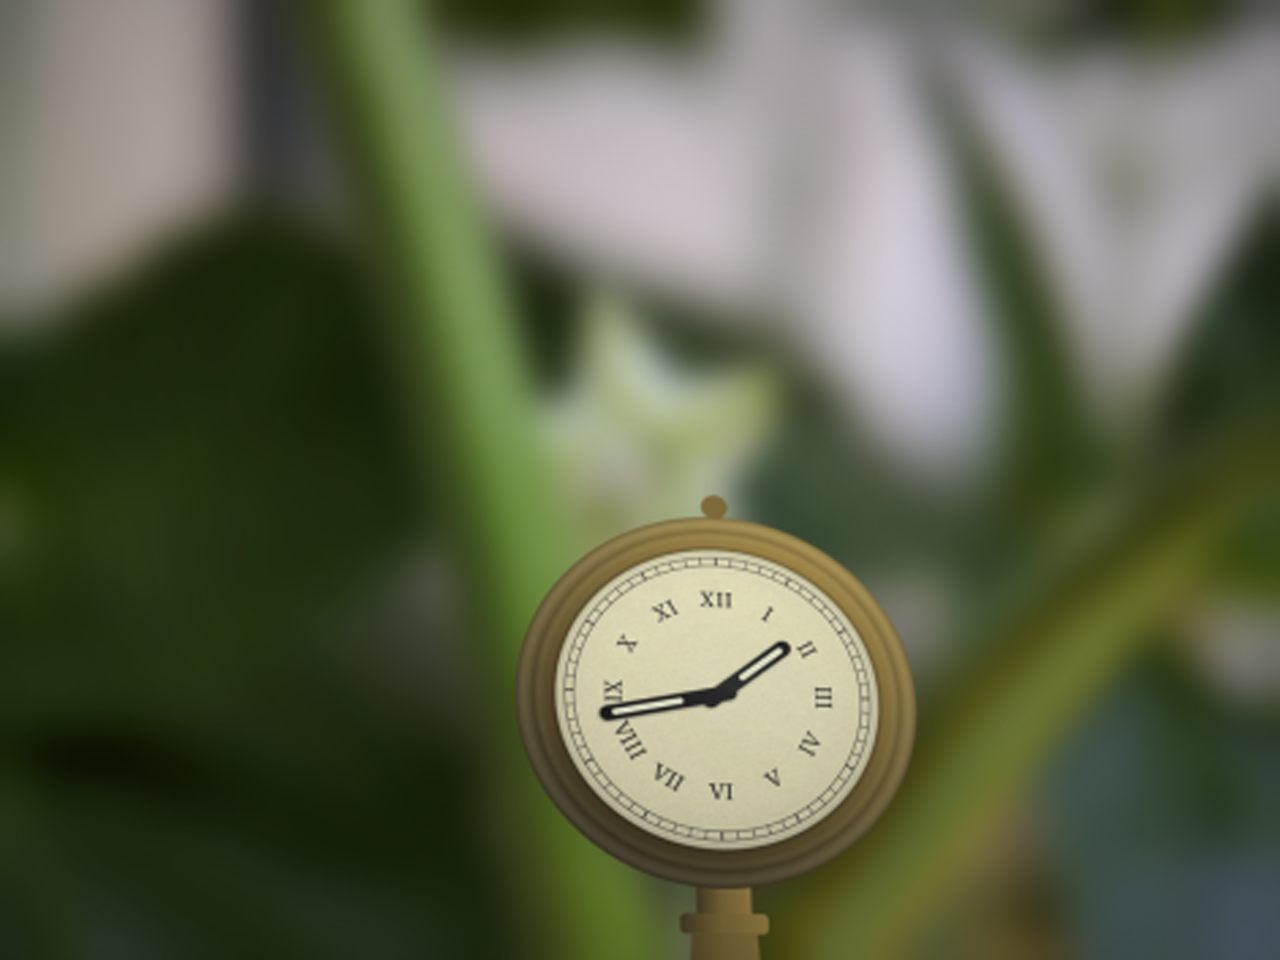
1.43
